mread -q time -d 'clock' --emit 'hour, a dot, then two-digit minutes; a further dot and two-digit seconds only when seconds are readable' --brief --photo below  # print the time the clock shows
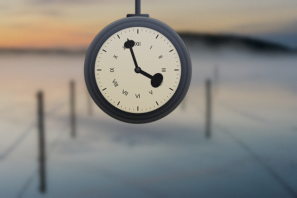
3.57
